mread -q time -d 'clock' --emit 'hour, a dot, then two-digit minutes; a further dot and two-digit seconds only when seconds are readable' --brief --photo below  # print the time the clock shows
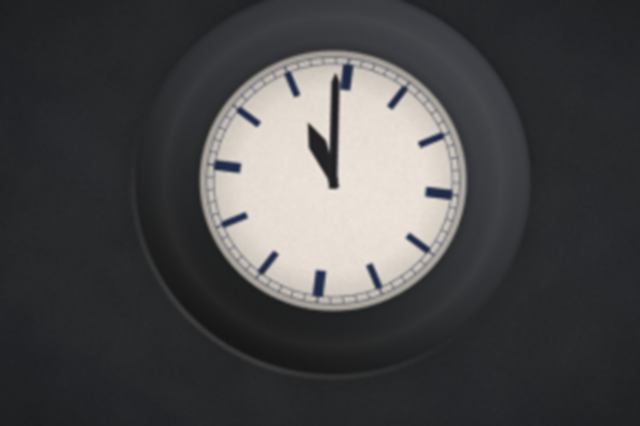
10.59
